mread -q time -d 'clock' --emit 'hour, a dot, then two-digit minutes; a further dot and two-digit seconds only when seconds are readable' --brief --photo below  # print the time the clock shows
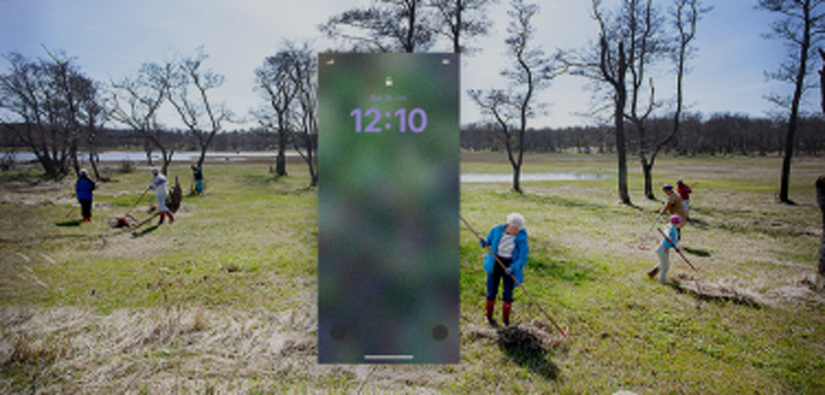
12.10
